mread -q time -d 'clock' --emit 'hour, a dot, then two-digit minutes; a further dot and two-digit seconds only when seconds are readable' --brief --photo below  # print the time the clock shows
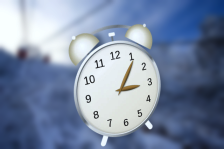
3.06
